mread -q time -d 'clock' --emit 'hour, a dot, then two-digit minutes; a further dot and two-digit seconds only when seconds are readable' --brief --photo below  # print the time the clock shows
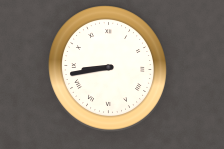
8.43
